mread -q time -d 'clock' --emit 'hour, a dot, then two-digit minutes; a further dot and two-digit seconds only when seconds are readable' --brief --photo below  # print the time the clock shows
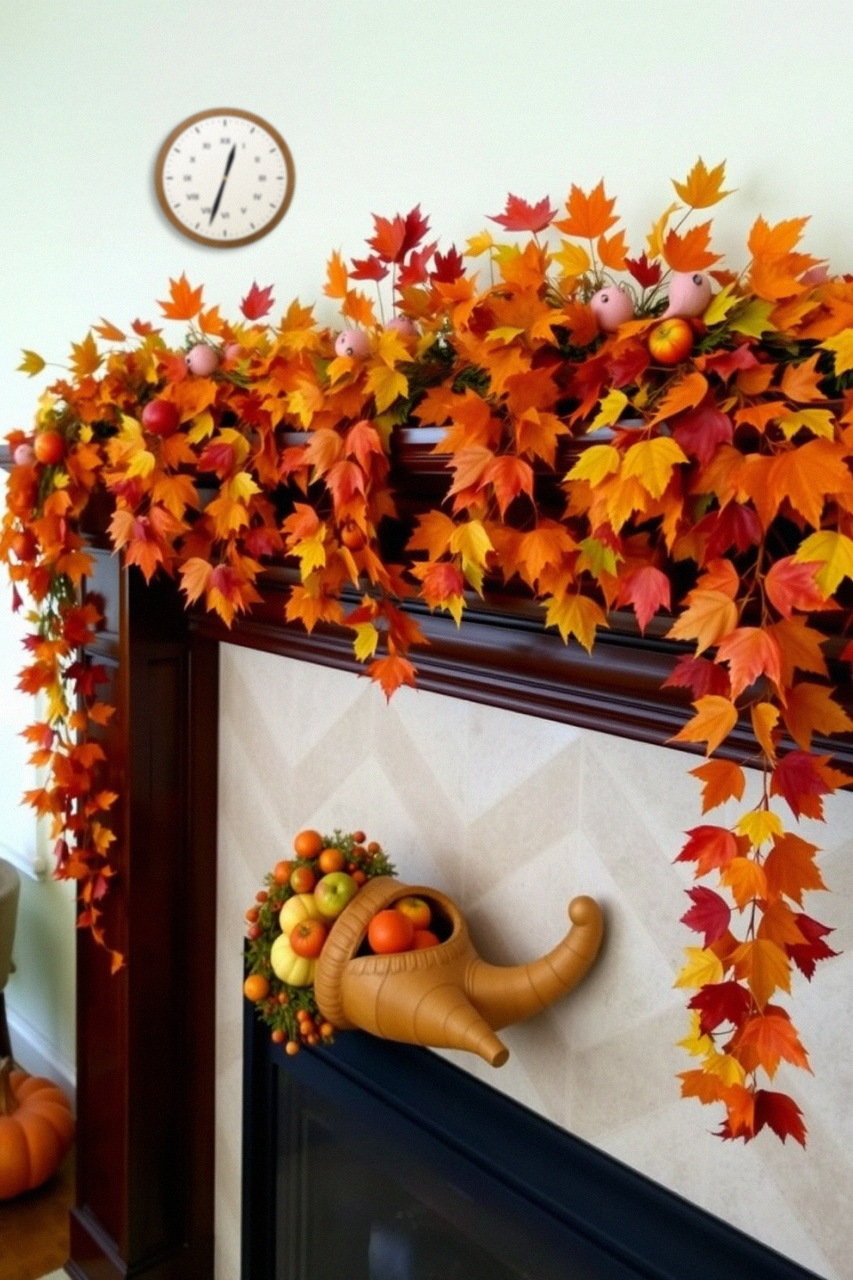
12.33
